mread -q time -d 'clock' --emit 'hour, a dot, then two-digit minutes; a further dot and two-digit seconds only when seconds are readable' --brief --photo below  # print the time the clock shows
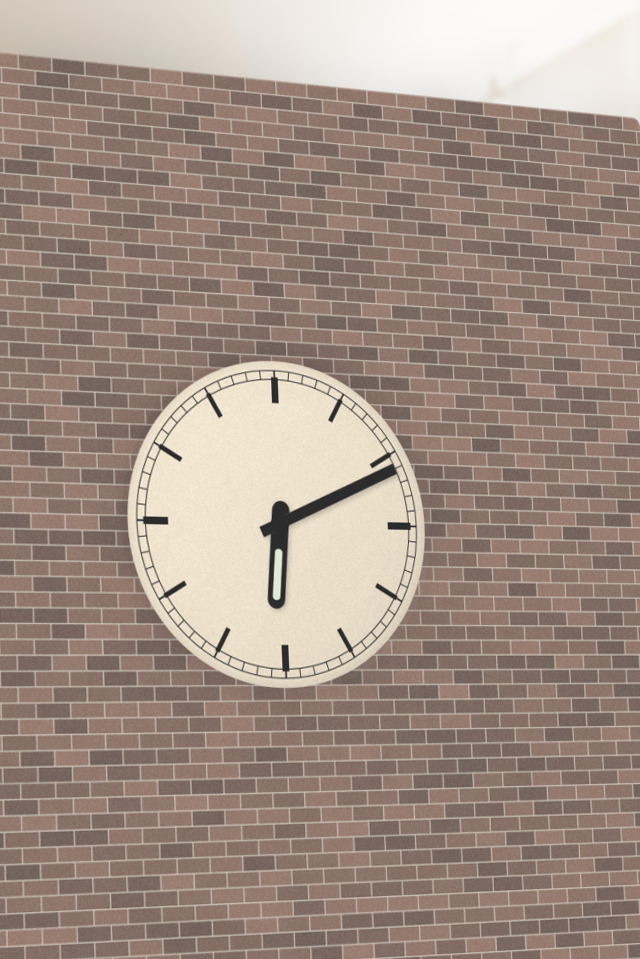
6.11
